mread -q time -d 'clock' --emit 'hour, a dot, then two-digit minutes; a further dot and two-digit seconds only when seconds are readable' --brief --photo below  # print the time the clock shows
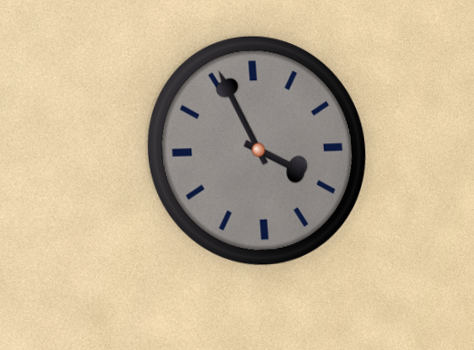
3.56
